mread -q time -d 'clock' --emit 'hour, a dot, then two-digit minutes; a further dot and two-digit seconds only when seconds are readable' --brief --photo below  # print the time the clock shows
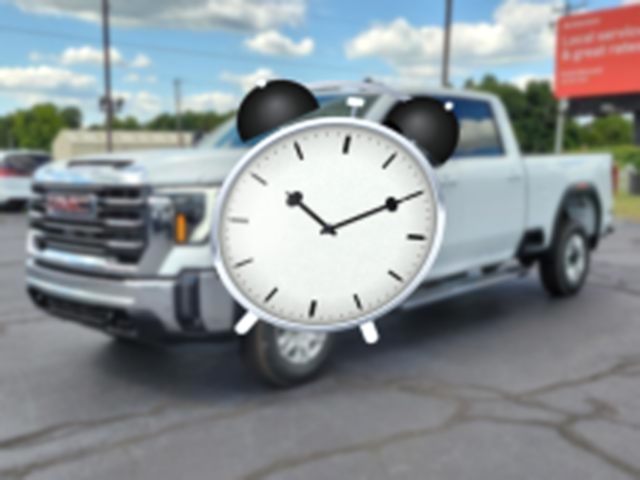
10.10
